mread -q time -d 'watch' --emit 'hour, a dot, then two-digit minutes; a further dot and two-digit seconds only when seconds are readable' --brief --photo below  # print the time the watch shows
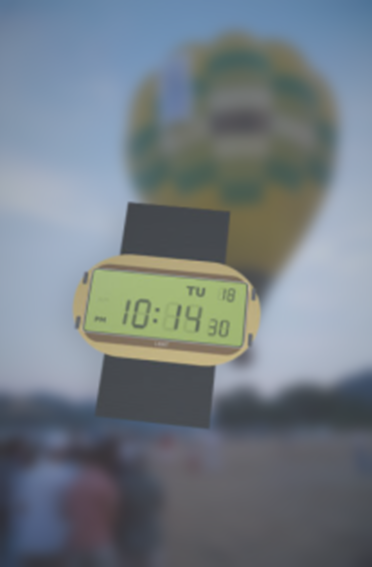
10.14.30
